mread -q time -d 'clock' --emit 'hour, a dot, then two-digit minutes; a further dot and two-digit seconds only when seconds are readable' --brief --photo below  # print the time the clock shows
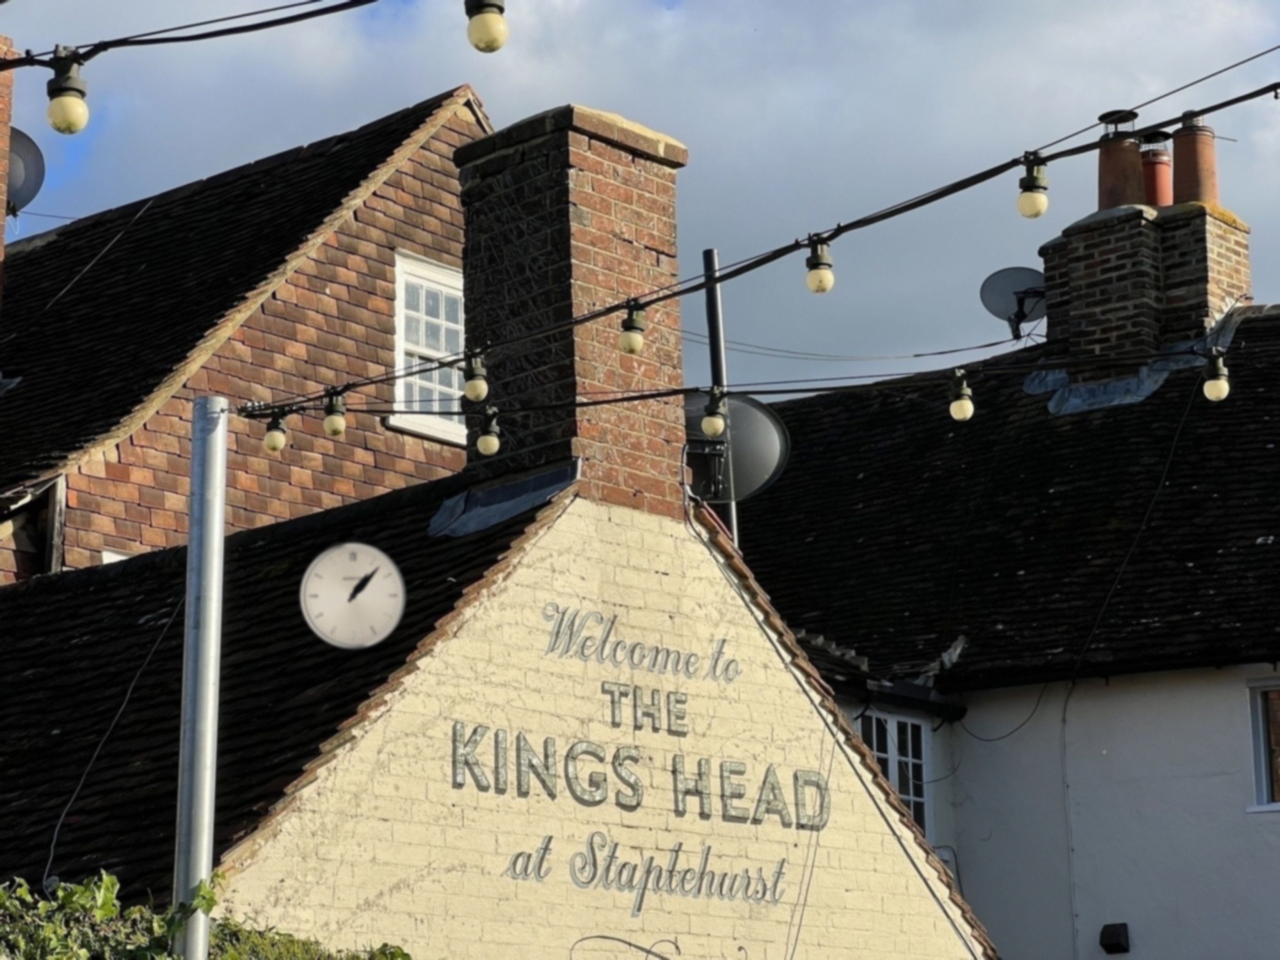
1.07
